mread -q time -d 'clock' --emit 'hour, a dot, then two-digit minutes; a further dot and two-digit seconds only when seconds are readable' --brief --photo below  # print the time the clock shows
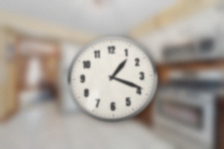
1.19
